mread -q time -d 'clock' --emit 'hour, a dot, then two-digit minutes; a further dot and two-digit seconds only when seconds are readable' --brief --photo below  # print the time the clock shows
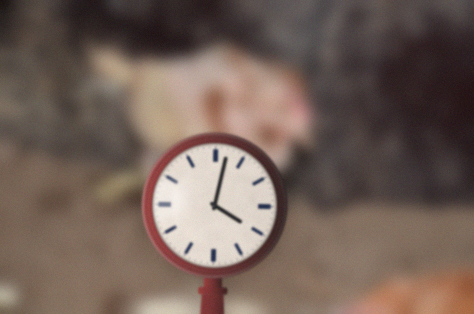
4.02
